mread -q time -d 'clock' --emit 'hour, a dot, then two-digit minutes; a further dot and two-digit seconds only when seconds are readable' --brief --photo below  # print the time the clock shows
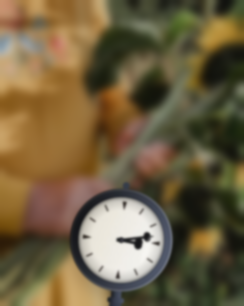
3.13
